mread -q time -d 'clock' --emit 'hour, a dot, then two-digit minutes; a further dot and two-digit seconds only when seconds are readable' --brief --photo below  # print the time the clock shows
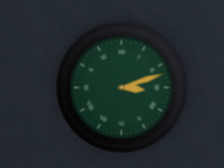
3.12
